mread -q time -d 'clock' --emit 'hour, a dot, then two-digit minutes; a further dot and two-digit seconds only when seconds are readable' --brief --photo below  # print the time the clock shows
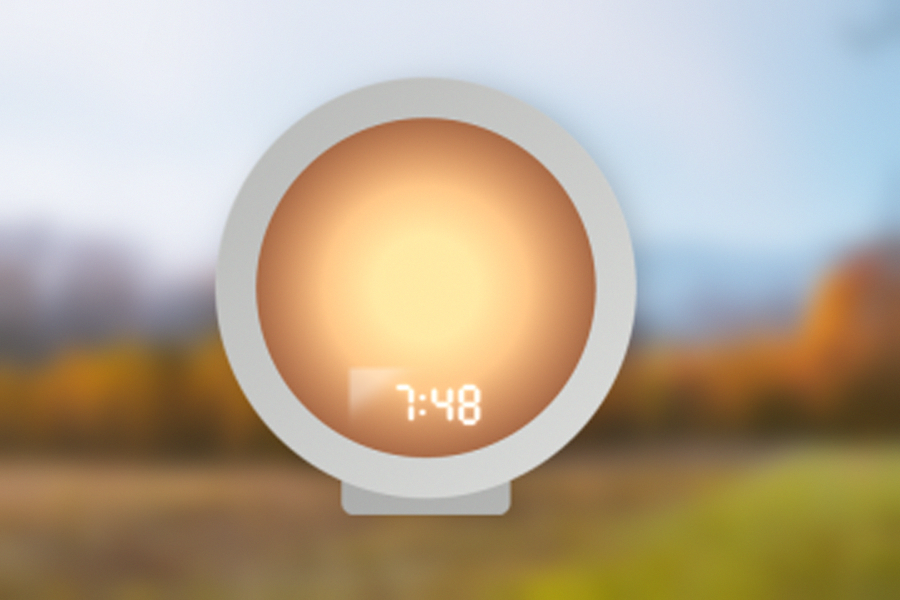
7.48
